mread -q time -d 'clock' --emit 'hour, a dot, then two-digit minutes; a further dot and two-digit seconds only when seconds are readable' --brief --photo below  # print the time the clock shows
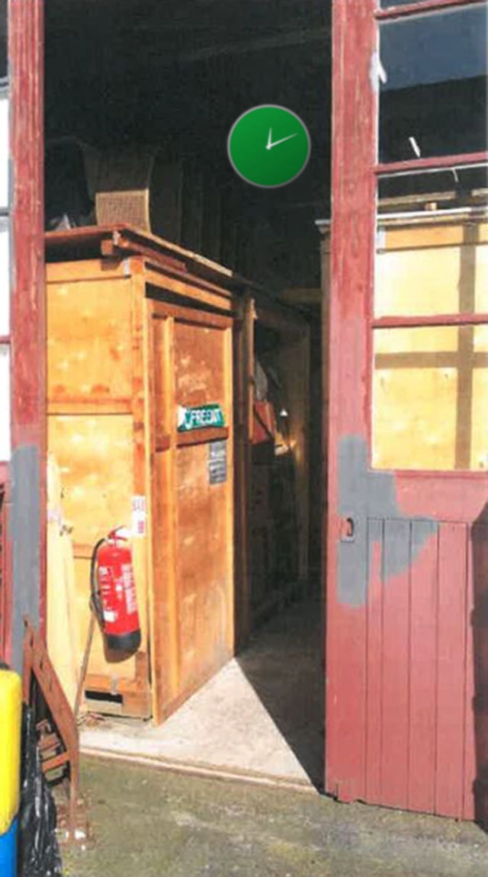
12.11
